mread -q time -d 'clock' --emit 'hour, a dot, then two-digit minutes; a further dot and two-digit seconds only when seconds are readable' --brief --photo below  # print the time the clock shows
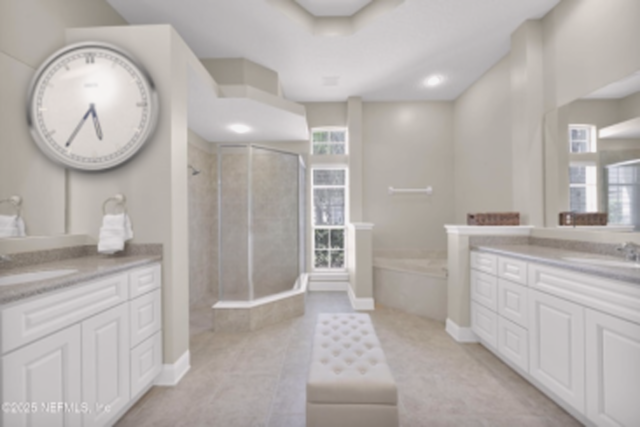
5.36
